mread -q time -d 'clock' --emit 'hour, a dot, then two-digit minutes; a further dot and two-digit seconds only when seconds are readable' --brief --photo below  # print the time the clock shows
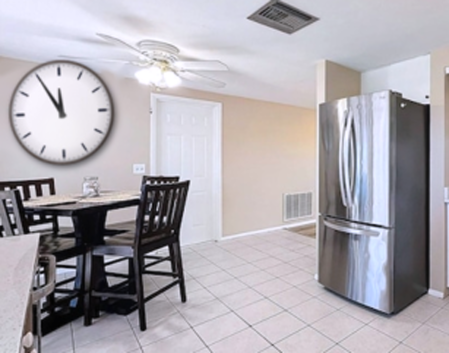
11.55
